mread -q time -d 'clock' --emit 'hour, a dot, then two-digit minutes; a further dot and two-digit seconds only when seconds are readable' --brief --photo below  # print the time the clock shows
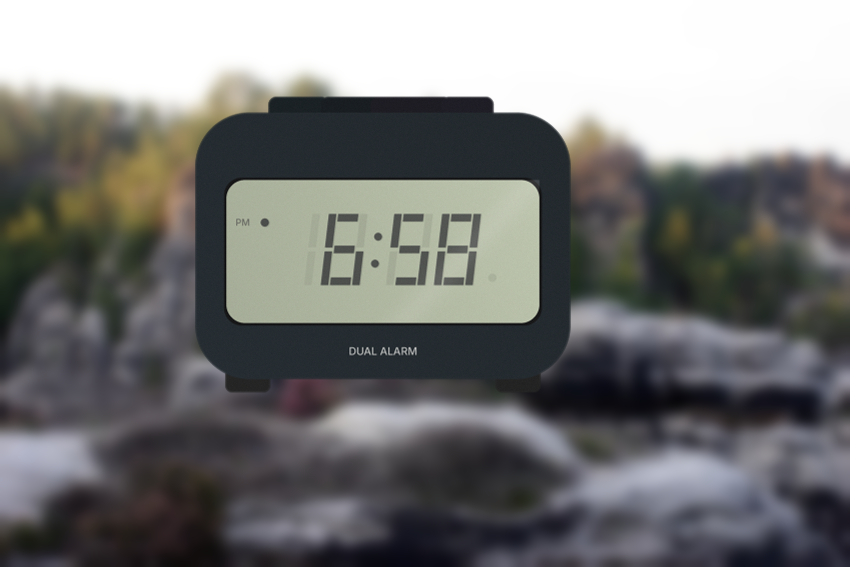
6.58
